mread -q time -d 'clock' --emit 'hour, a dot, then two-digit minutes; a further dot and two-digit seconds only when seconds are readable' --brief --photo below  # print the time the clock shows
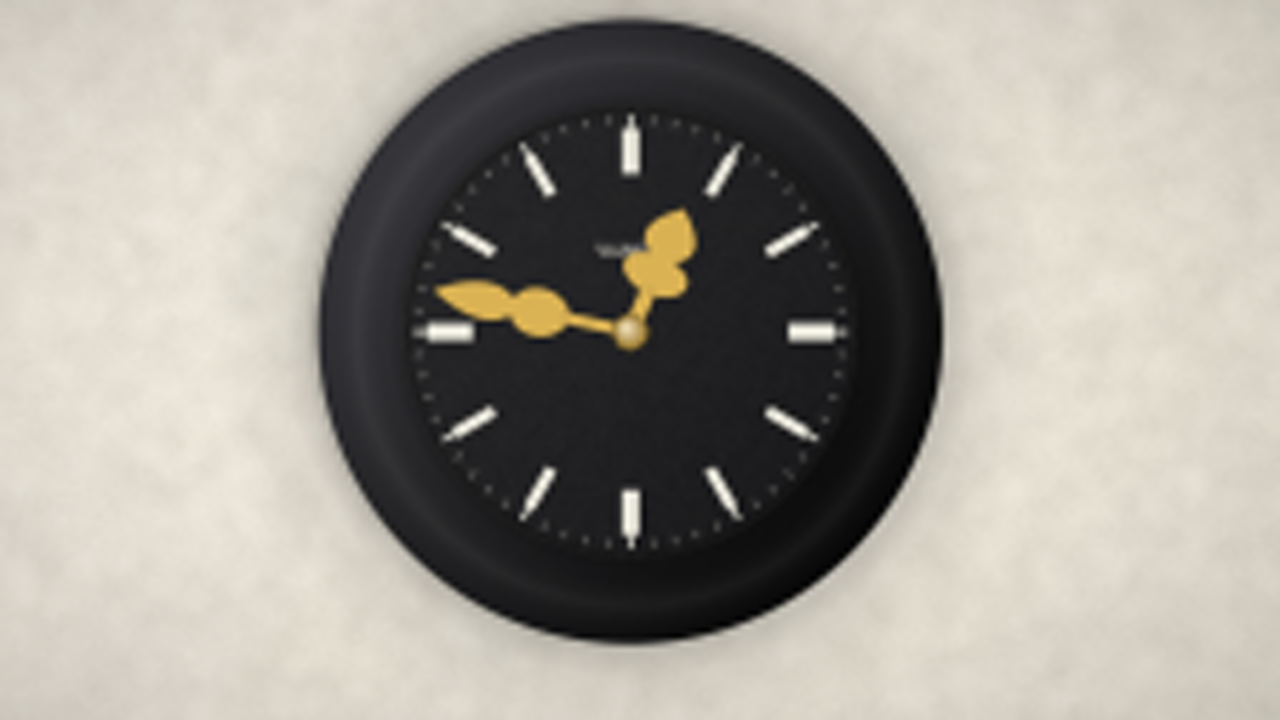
12.47
